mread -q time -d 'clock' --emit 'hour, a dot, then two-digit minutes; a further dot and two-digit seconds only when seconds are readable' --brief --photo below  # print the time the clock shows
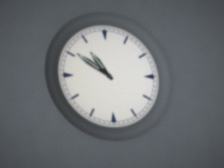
10.51
